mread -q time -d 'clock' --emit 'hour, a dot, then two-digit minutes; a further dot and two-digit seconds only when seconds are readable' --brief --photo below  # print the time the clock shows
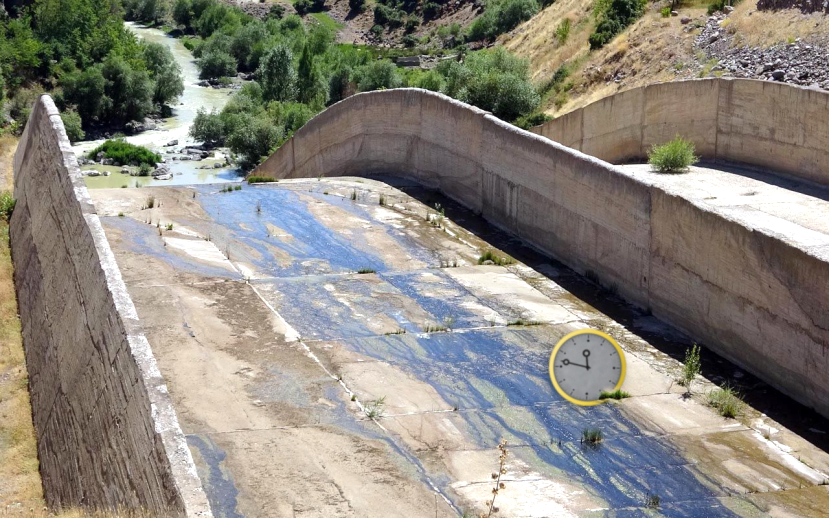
11.47
